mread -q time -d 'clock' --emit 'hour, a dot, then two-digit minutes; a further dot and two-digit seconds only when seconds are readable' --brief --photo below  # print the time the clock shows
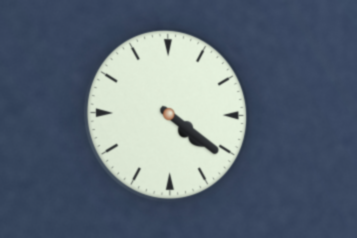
4.21
